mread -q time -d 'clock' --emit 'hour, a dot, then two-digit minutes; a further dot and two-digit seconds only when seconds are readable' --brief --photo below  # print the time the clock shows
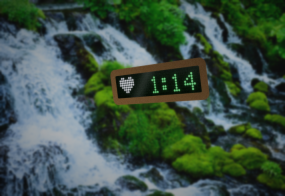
1.14
